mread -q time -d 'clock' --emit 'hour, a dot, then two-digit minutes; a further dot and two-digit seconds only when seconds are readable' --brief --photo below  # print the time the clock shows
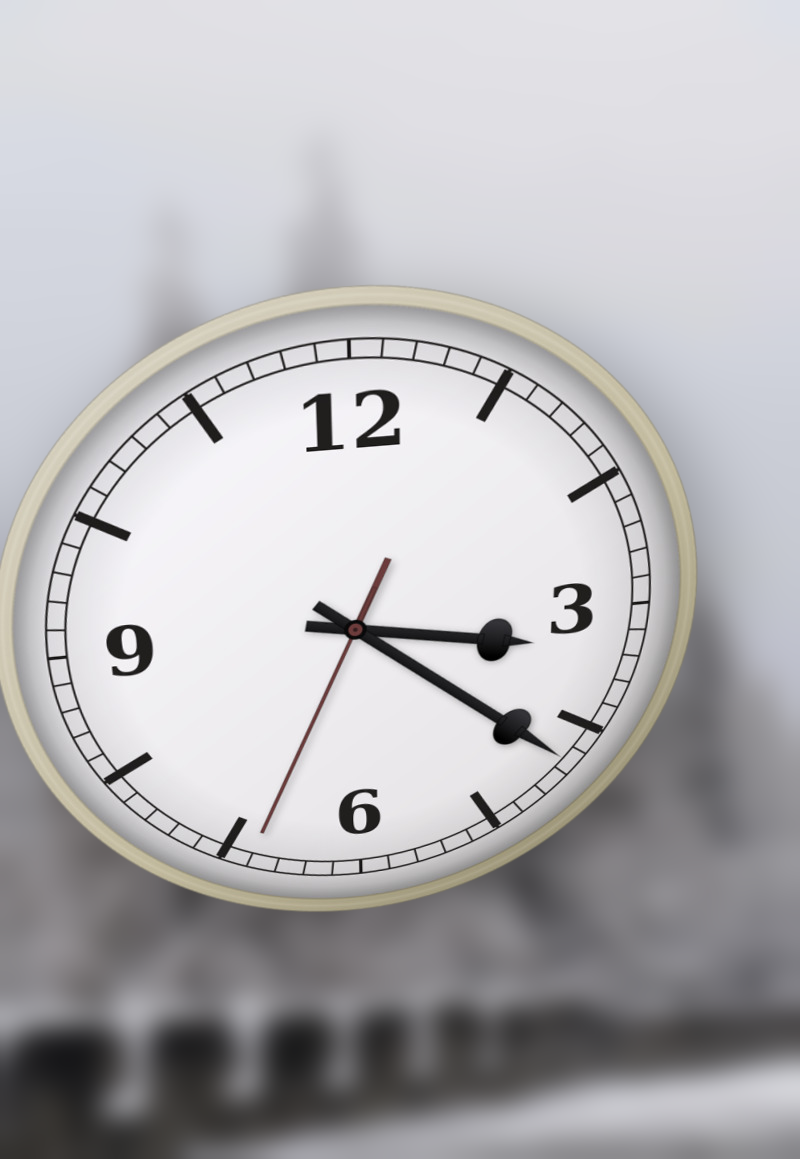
3.21.34
